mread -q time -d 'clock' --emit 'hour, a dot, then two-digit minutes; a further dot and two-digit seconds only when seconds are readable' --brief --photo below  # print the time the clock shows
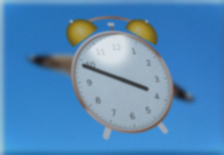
3.49
